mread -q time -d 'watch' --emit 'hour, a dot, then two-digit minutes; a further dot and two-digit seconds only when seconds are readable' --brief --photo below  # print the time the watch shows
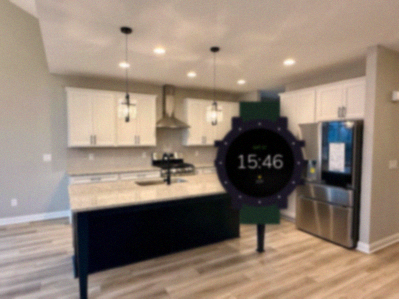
15.46
